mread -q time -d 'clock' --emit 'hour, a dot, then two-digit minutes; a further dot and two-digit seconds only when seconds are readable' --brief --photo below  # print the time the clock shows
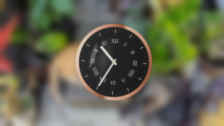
10.35
